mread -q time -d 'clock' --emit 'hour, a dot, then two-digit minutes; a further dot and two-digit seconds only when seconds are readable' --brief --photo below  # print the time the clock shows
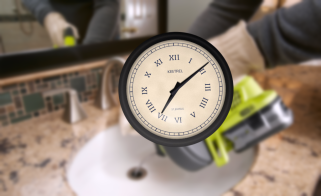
7.09
